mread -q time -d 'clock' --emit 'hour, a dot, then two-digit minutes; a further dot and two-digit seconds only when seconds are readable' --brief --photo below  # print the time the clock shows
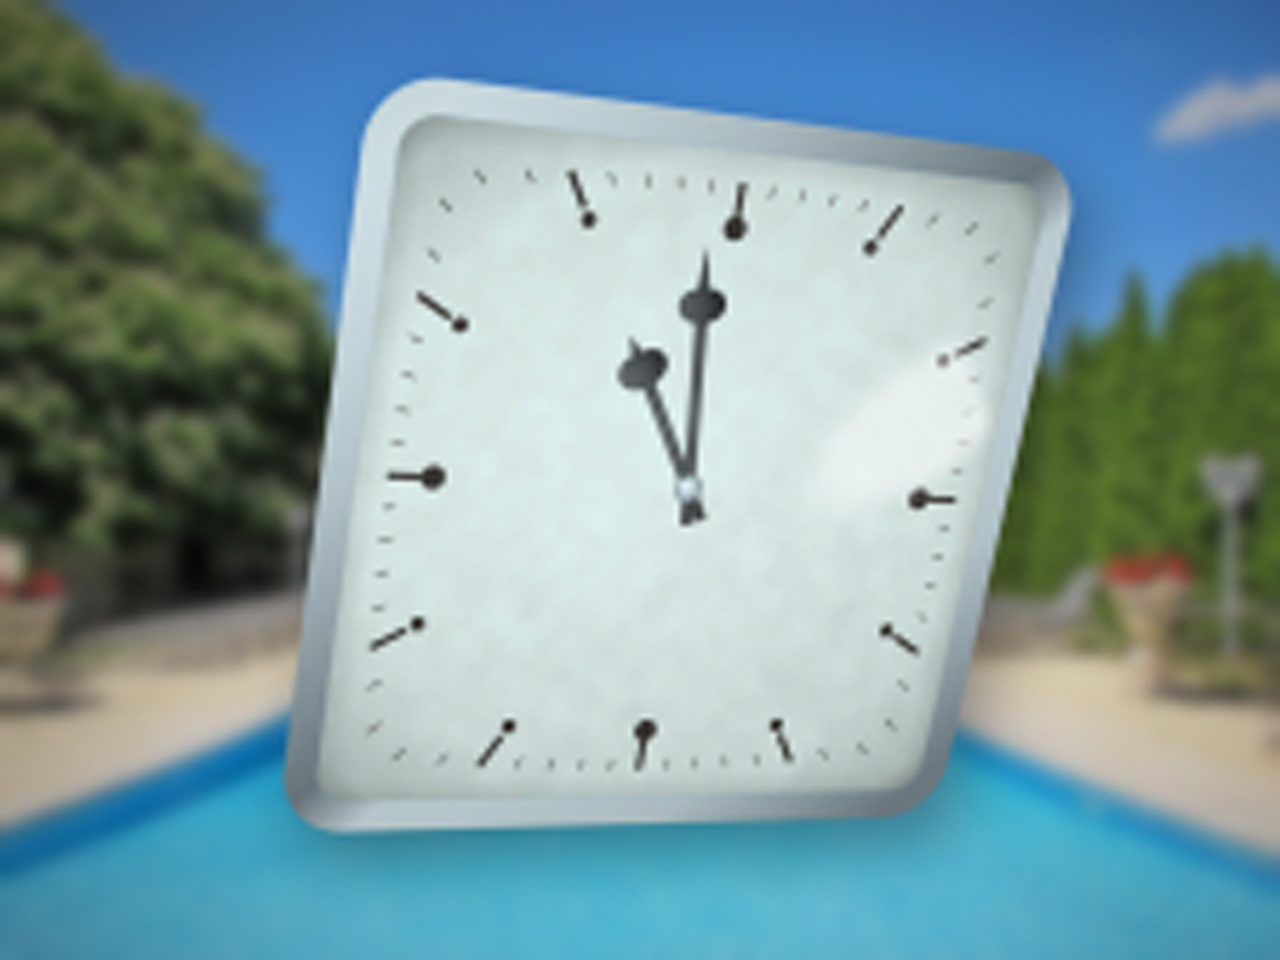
10.59
